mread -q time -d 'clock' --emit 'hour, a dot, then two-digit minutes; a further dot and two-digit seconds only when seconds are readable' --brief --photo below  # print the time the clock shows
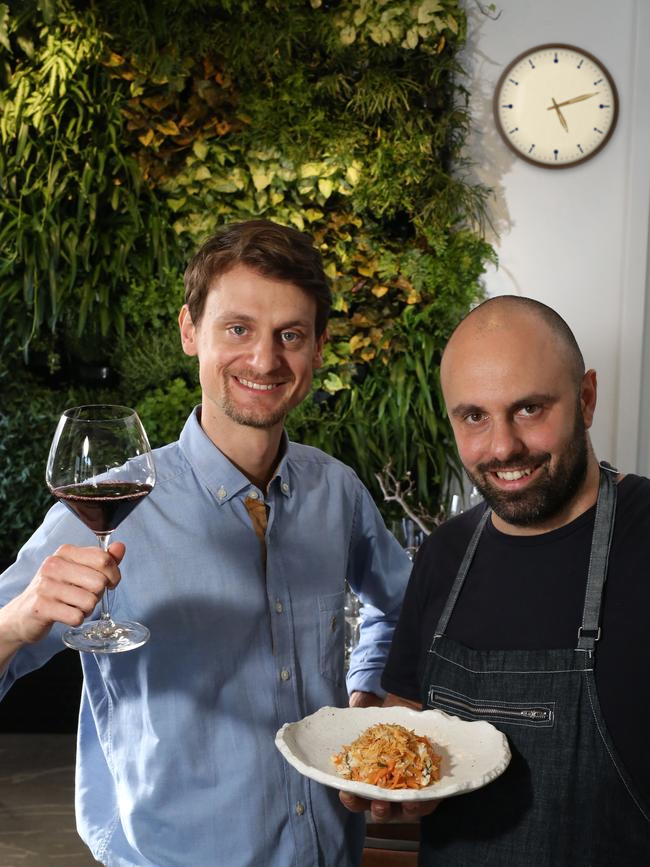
5.12
